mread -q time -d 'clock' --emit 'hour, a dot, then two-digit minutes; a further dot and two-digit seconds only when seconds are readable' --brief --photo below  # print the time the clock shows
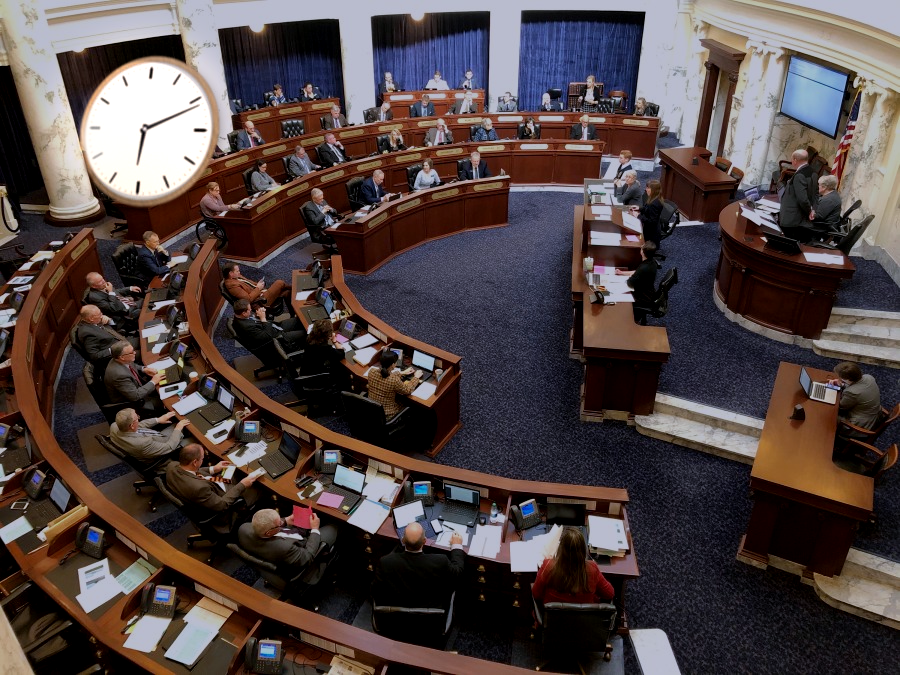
6.11
